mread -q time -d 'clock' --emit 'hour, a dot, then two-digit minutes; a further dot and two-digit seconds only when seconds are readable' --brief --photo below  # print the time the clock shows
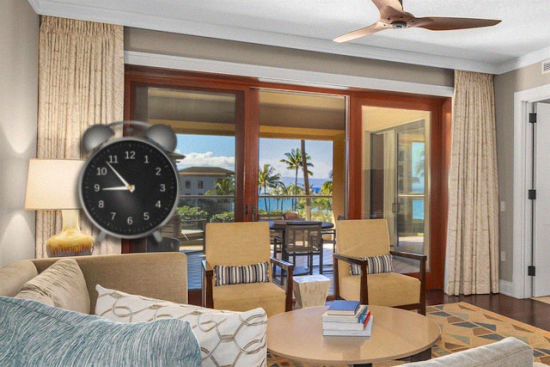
8.53
